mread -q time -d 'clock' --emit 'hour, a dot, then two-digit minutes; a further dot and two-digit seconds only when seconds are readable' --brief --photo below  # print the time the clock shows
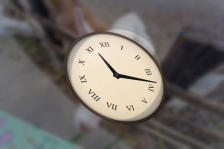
11.18
